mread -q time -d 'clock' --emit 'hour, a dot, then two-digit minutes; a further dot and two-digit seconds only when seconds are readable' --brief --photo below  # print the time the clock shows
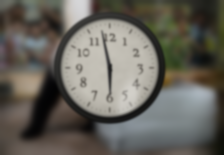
5.58
